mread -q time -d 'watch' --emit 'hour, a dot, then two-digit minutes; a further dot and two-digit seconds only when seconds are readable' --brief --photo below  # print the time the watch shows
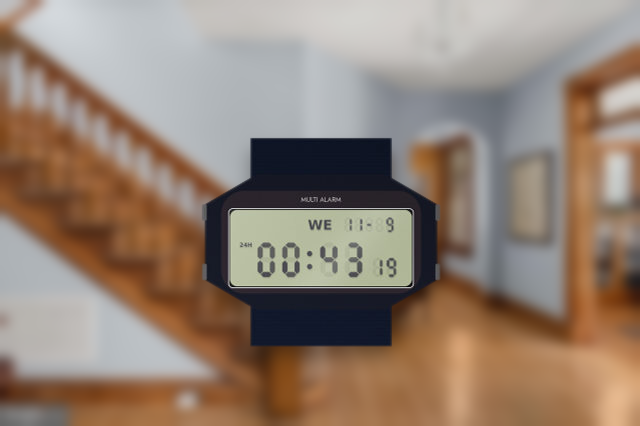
0.43.19
